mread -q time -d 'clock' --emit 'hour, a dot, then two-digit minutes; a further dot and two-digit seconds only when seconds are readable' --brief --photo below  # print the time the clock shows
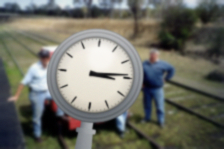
3.14
